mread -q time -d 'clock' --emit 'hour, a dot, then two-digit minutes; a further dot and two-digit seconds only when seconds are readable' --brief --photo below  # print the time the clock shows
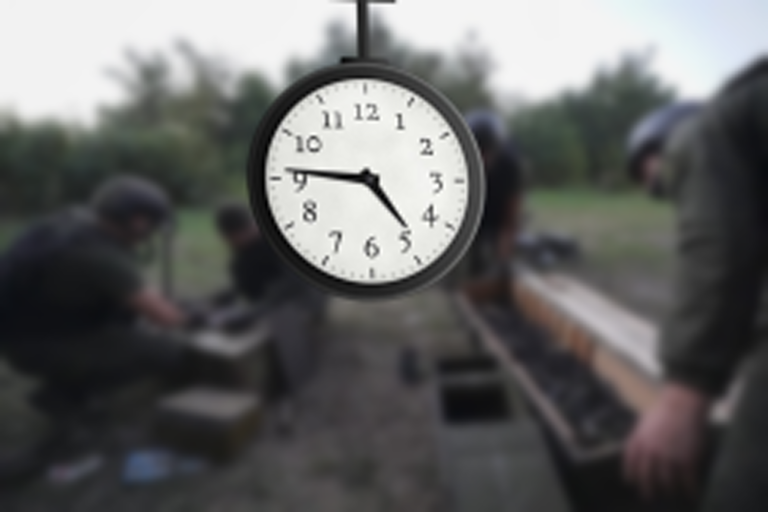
4.46
